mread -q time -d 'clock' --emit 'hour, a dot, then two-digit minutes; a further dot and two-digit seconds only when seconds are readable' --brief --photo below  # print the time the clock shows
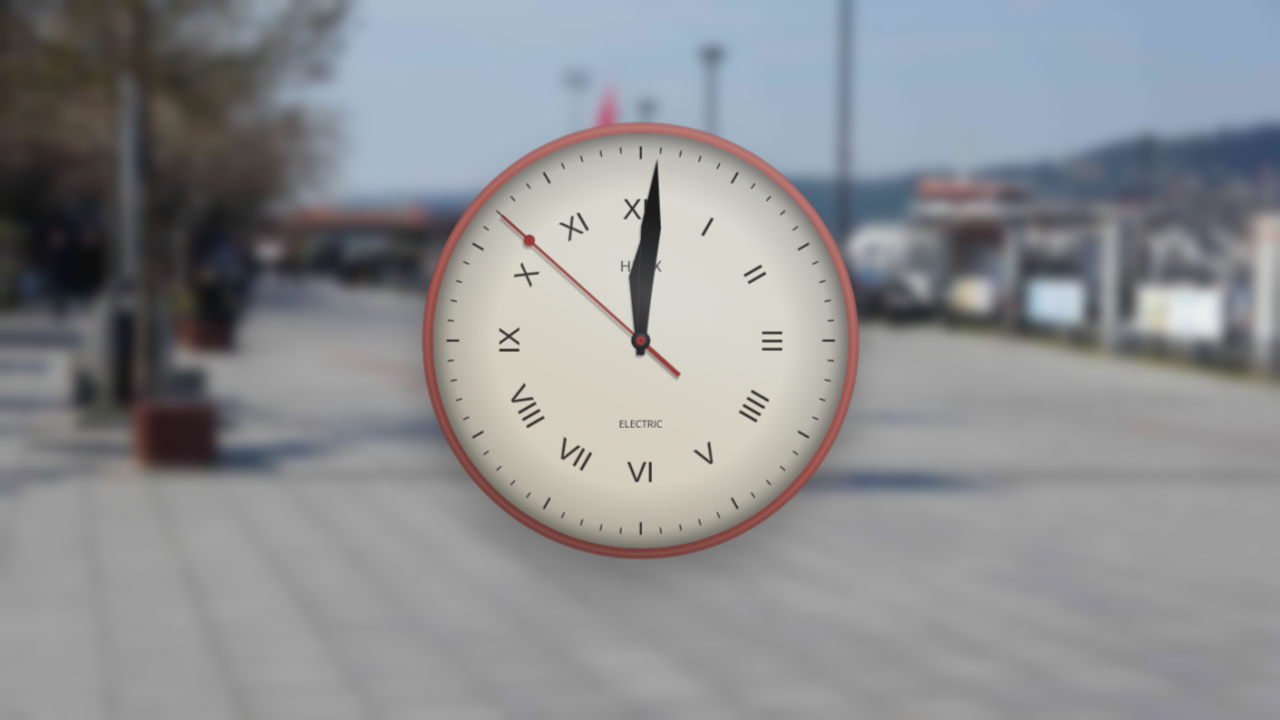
12.00.52
